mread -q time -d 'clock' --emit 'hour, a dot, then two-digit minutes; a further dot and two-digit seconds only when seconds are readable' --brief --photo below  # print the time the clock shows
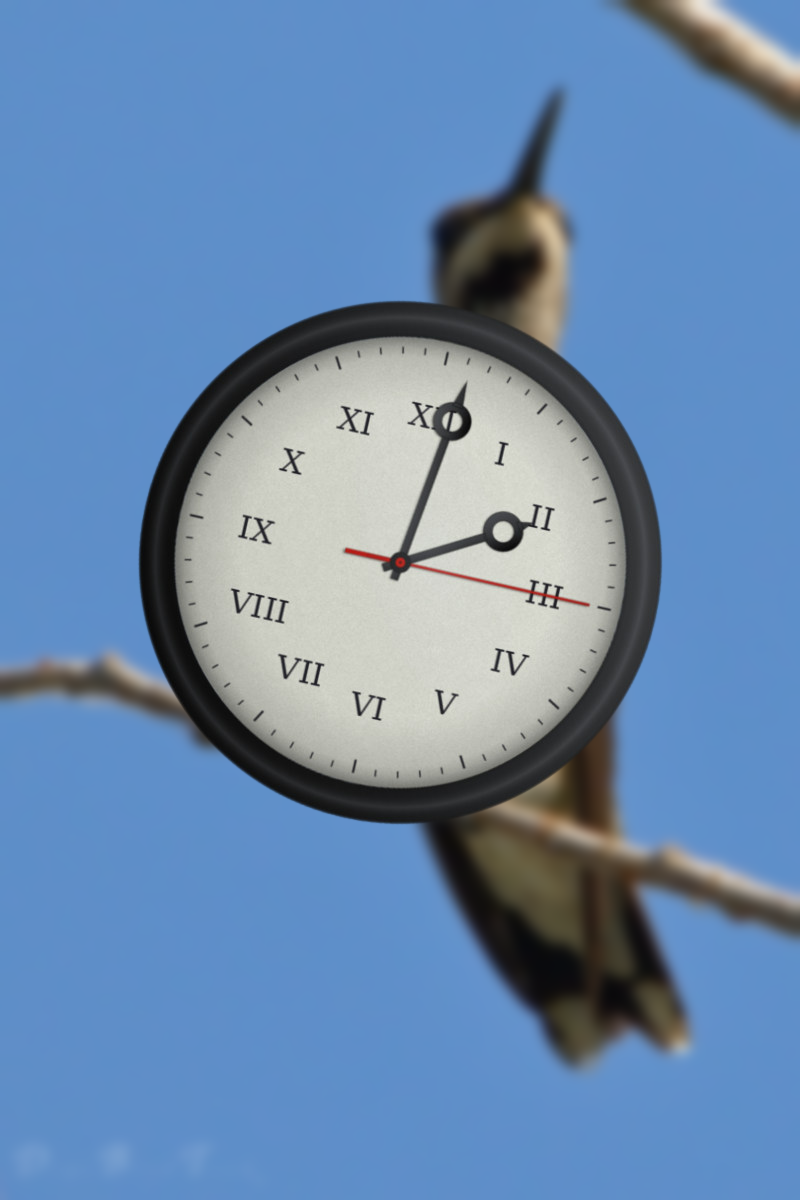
2.01.15
